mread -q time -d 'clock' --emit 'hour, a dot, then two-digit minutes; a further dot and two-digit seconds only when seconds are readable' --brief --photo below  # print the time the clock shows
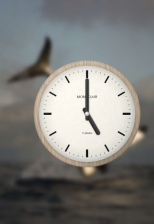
5.00
